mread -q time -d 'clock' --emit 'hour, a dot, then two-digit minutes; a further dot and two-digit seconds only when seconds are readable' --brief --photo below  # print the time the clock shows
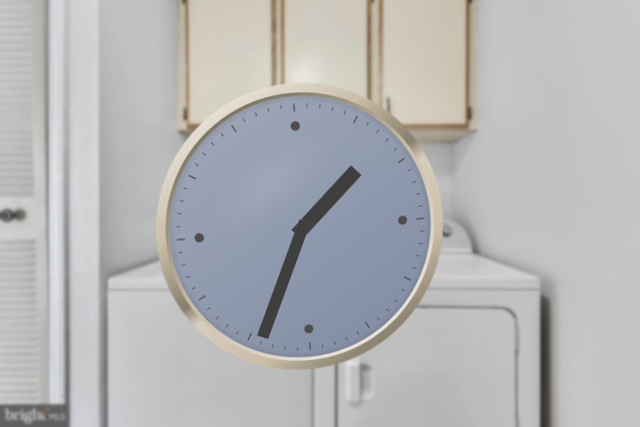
1.34
